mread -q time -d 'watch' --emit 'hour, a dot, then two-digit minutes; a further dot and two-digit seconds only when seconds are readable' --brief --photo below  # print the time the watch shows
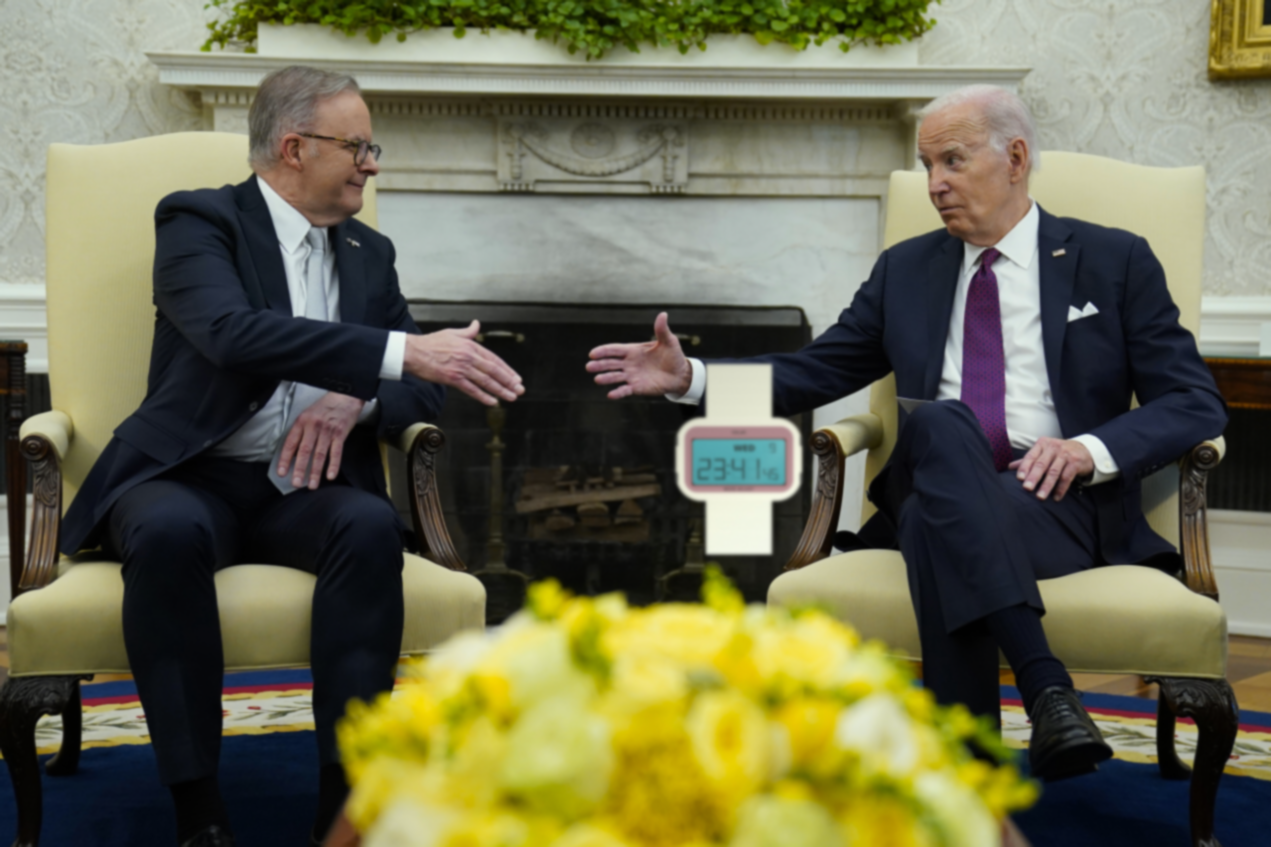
23.41
